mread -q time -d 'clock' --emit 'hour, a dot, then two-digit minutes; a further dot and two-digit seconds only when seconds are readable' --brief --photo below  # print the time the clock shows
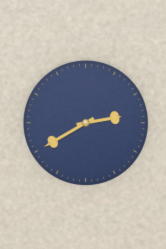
2.40
